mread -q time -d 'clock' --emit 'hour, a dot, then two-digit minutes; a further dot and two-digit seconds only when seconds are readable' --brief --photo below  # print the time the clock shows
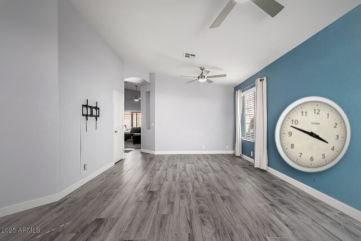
3.48
